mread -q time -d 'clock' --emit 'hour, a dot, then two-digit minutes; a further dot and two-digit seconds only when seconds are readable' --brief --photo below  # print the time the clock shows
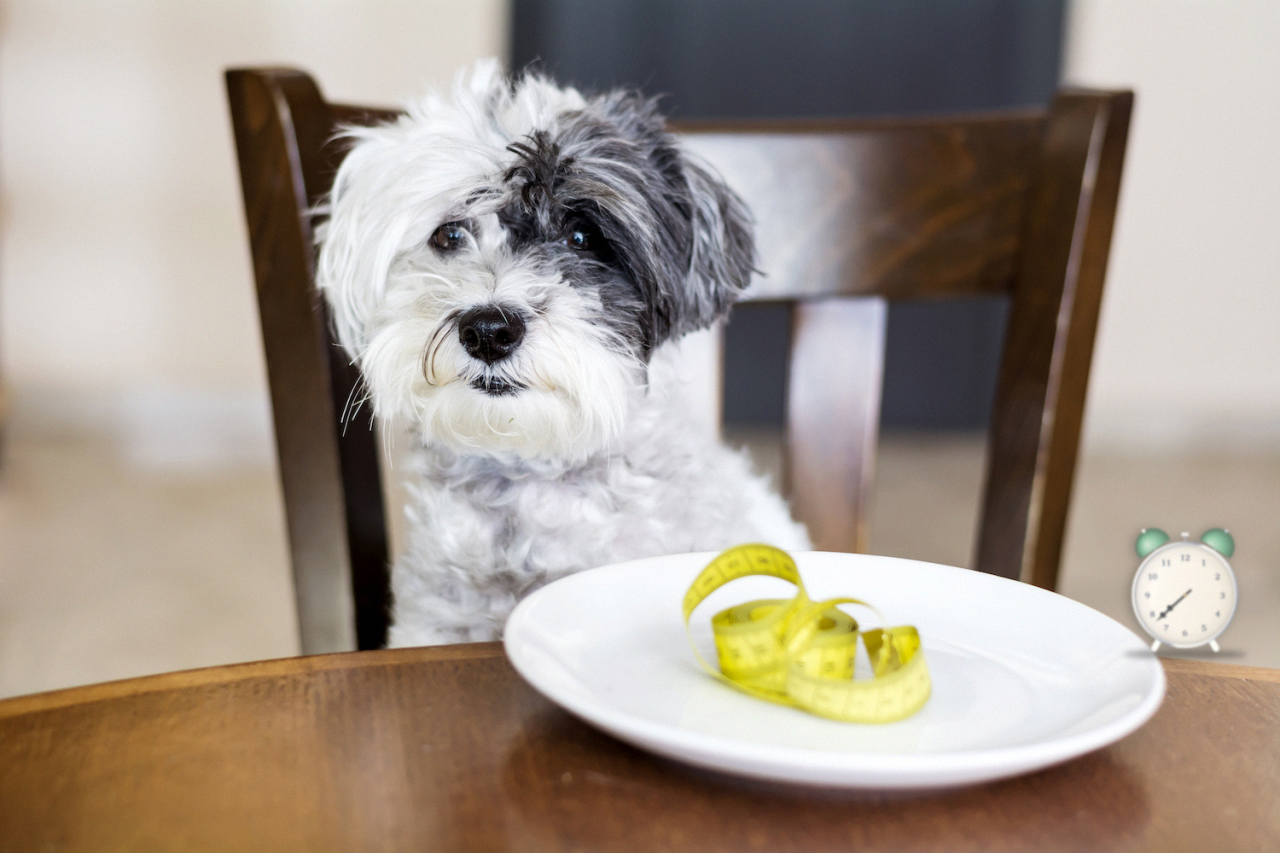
7.38
